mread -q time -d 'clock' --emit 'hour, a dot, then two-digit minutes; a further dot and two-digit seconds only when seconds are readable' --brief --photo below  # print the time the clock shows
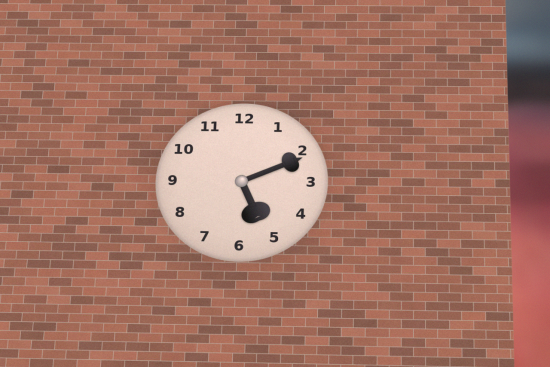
5.11
